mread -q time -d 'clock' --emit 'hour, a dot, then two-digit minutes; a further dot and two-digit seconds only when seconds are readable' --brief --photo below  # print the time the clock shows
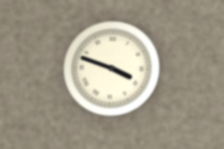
3.48
